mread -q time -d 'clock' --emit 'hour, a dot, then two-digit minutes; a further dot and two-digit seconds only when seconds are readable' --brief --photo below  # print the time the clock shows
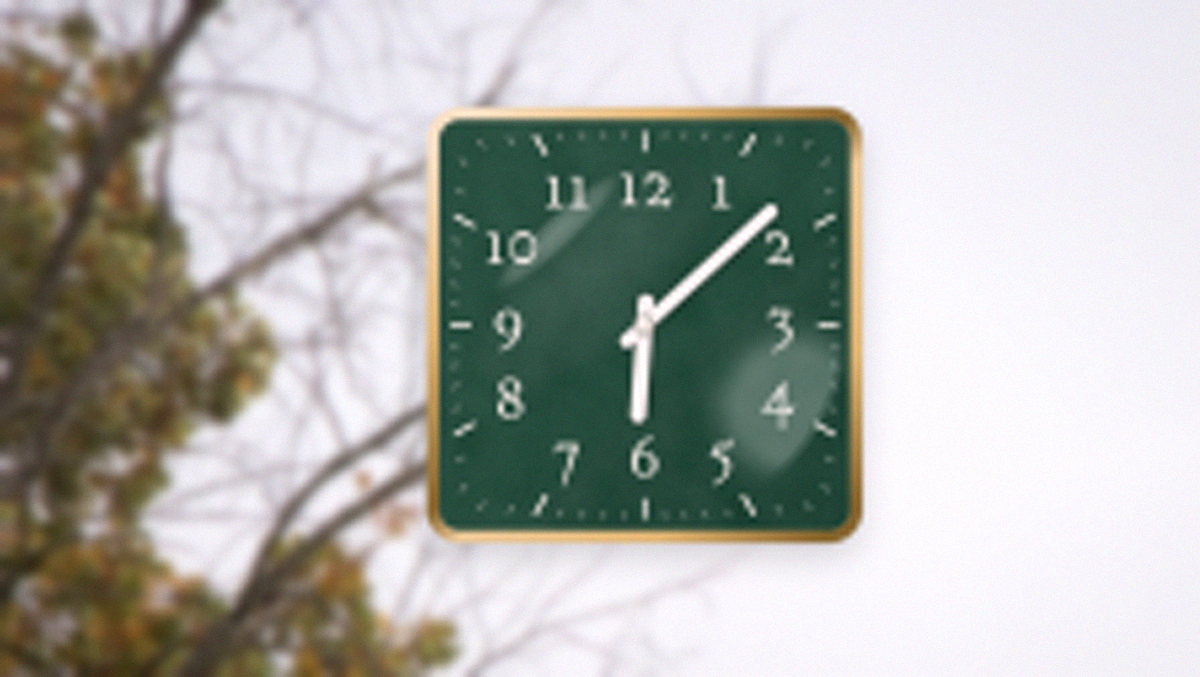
6.08
